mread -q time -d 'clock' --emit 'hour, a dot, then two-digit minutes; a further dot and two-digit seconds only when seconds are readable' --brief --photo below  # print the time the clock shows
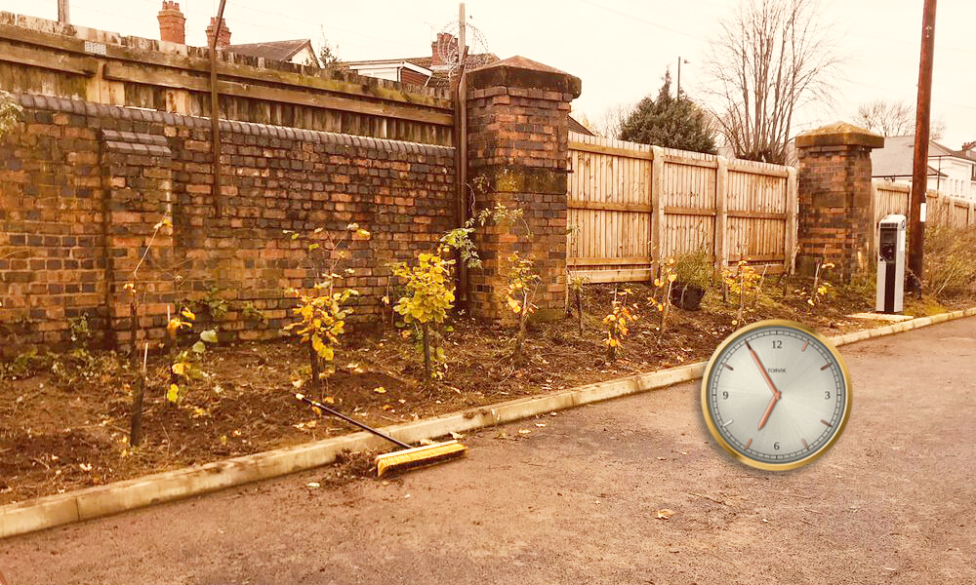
6.55
